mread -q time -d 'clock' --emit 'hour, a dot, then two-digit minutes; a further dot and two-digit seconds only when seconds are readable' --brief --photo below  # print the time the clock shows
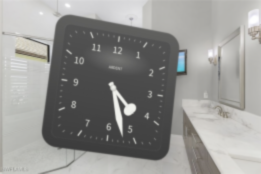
4.27
